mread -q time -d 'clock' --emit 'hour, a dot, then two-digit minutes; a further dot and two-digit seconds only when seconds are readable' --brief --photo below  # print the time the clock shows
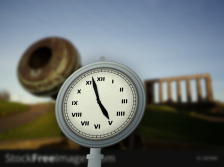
4.57
